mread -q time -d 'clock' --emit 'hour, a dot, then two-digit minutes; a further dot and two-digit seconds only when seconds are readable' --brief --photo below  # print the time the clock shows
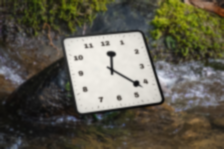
12.22
